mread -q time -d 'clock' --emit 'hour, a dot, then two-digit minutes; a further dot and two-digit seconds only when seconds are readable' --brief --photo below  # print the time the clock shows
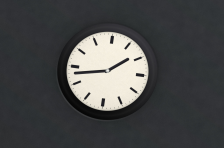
1.43
